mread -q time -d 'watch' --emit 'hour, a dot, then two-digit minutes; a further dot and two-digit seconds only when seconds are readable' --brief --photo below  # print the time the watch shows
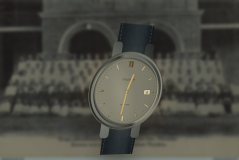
12.31
